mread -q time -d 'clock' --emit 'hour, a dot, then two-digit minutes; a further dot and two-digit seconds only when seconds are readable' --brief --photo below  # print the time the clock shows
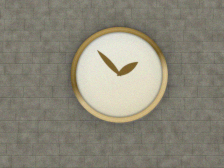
1.53
